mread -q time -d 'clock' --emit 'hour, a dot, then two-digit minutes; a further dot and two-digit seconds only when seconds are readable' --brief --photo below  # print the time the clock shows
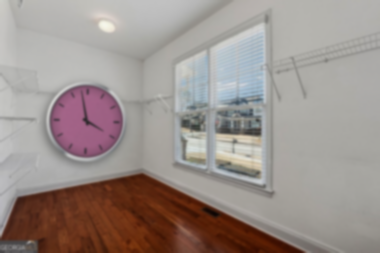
3.58
